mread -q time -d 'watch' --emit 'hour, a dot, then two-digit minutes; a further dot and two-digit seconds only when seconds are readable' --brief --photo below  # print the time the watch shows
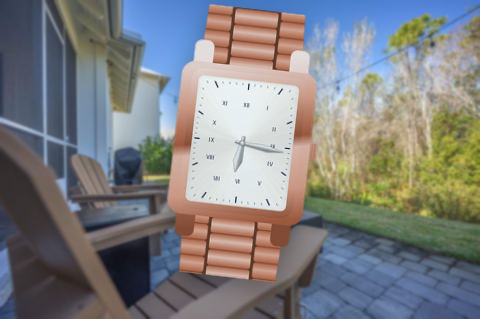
6.16
